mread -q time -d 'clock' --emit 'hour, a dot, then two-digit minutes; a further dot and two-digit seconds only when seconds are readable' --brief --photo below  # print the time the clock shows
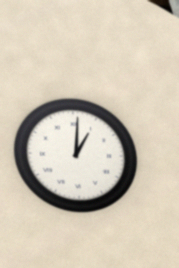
1.01
